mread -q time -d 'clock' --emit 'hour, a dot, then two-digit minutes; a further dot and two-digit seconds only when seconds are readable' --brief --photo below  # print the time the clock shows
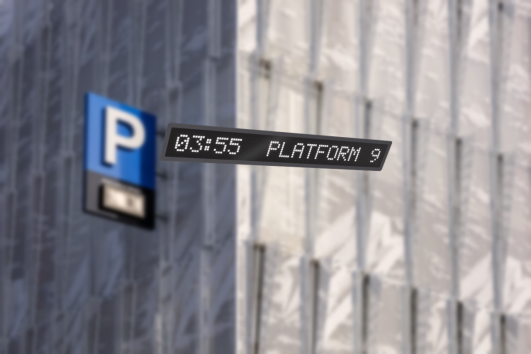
3.55
